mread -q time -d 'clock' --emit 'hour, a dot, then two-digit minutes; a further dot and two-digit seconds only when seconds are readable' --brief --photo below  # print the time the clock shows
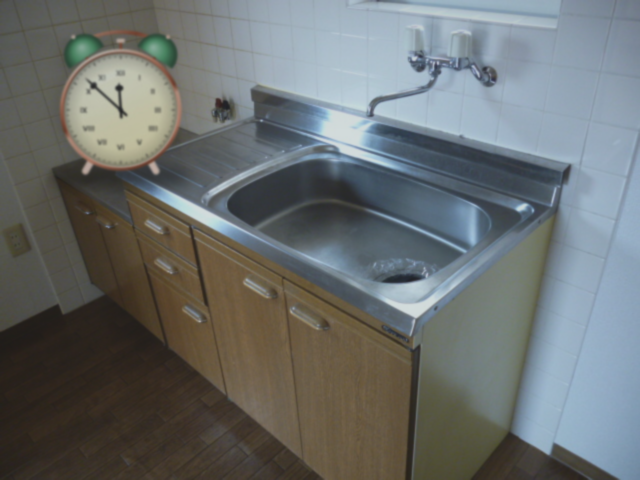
11.52
